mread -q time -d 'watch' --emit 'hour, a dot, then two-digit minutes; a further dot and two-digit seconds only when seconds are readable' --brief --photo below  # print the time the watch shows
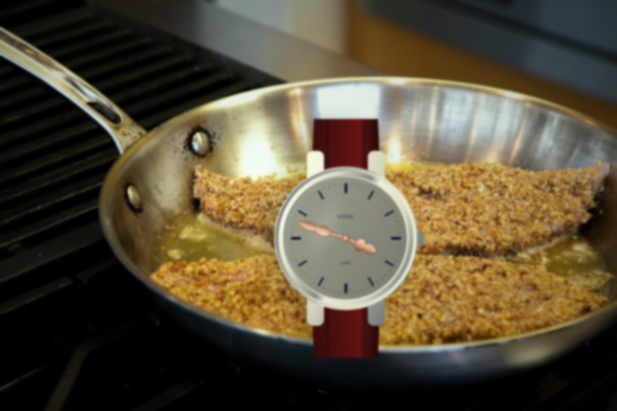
3.48
